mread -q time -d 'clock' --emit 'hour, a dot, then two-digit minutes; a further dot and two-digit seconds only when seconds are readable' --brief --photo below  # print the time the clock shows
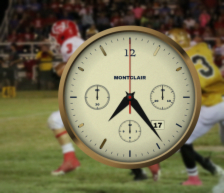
7.24
